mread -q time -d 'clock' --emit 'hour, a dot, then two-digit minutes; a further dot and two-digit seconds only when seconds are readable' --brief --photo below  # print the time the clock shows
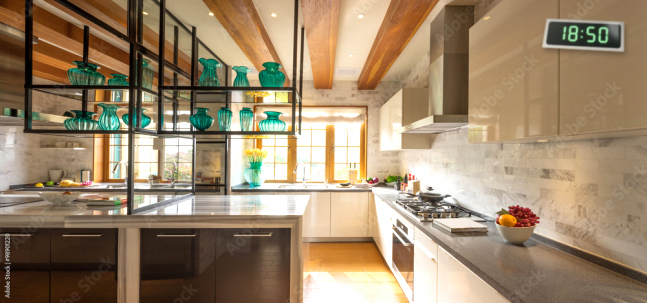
18.50
